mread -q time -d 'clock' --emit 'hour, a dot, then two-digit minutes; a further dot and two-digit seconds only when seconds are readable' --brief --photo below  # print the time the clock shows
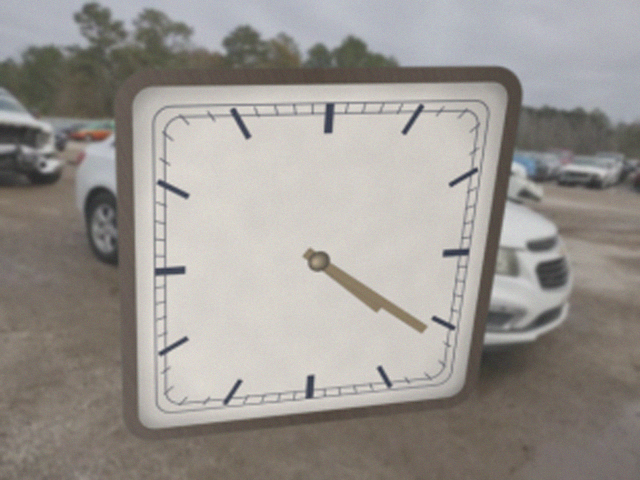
4.21
